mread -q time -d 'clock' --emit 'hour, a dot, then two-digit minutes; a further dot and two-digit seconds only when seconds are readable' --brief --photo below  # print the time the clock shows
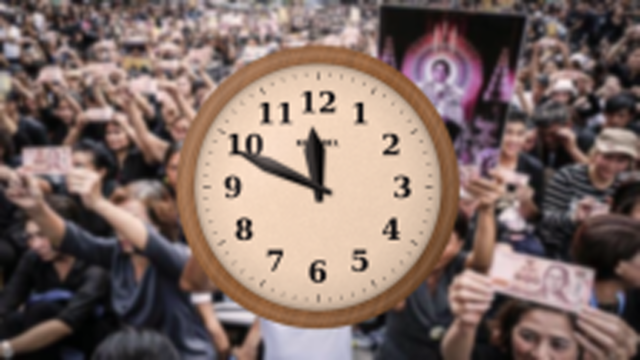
11.49
